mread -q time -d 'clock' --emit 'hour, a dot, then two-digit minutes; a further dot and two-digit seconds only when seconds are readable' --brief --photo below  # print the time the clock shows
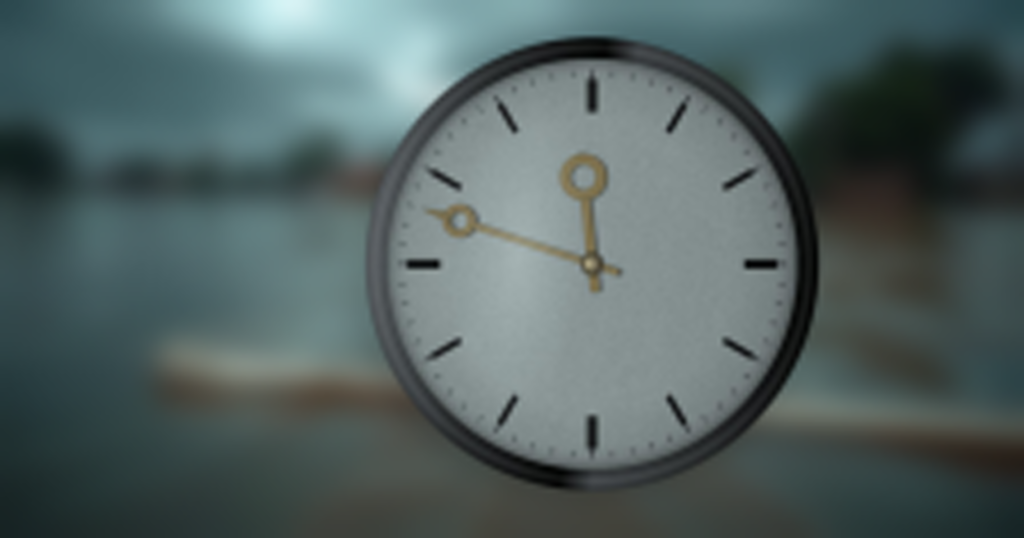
11.48
